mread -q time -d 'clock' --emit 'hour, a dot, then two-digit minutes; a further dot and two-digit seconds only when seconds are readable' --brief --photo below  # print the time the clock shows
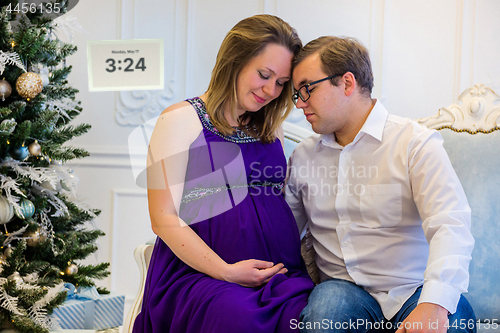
3.24
